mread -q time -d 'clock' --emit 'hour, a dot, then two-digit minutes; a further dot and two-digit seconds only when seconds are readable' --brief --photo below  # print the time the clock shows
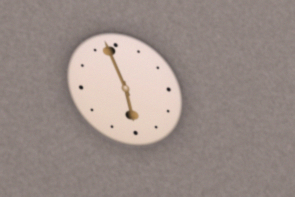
5.58
